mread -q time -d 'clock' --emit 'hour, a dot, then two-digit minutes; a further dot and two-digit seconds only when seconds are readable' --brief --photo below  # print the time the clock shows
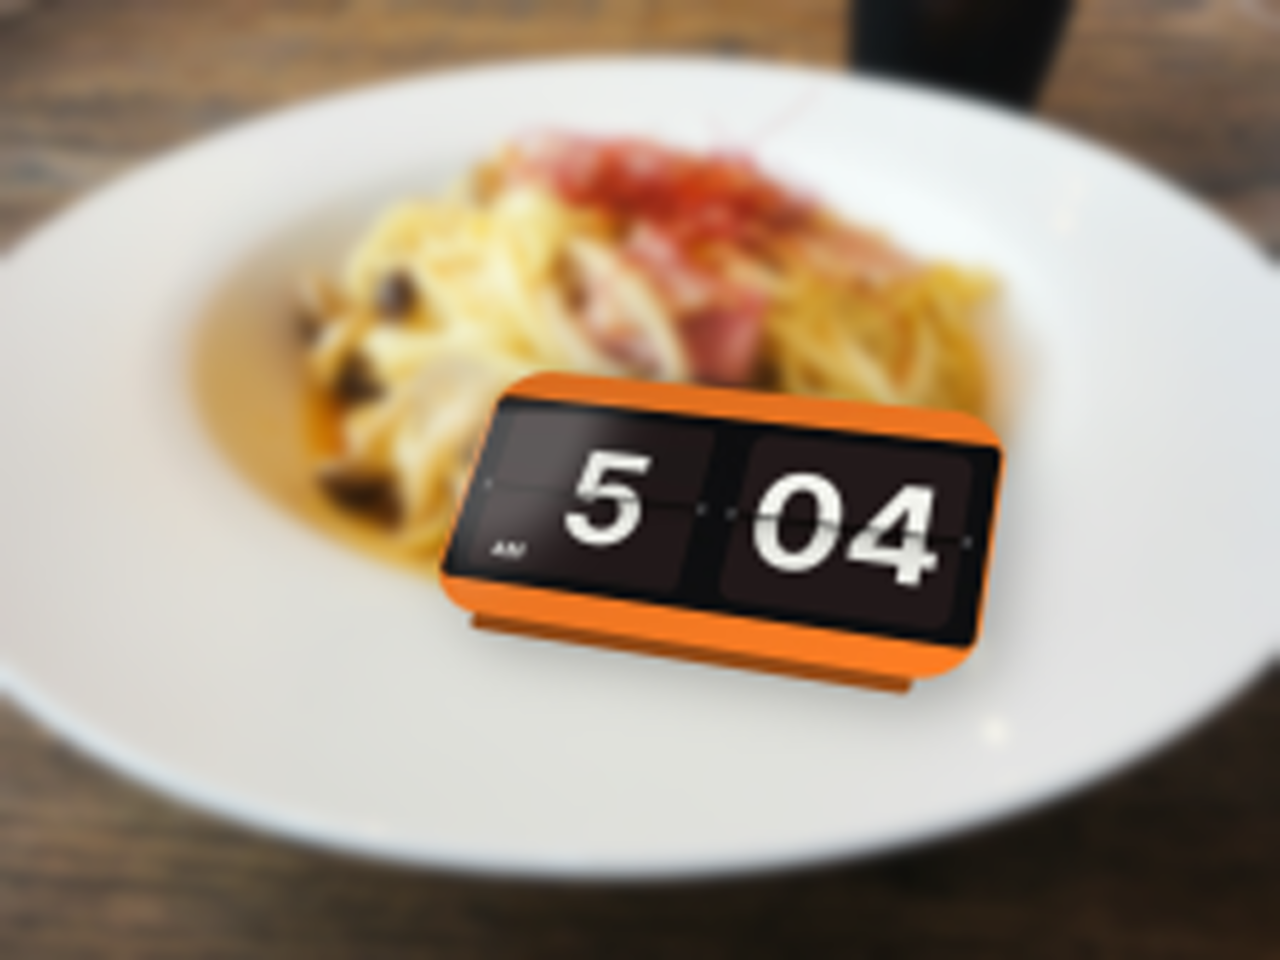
5.04
